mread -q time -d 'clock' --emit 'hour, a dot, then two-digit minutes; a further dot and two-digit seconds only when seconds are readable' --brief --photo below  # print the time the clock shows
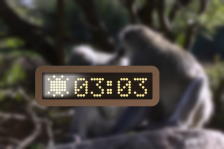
3.03
